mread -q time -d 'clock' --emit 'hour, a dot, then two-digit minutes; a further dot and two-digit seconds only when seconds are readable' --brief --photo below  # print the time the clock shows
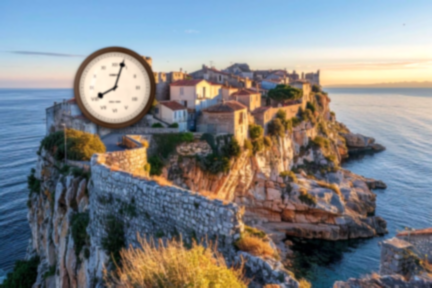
8.03
